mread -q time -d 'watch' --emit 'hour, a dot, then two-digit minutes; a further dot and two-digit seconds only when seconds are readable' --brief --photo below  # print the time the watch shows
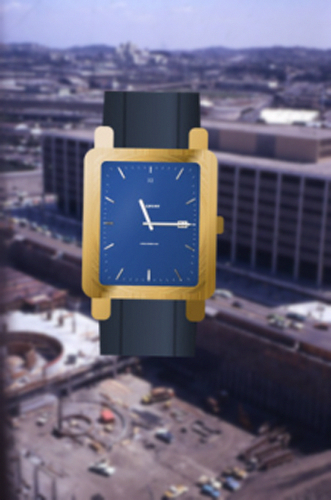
11.15
